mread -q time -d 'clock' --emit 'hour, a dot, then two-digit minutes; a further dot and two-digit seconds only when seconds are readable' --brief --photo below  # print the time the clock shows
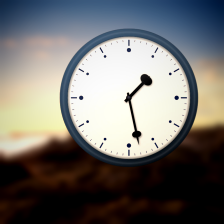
1.28
